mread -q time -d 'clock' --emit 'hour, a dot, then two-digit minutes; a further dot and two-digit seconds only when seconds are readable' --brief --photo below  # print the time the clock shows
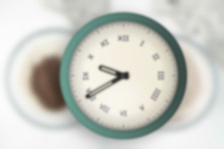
9.40
